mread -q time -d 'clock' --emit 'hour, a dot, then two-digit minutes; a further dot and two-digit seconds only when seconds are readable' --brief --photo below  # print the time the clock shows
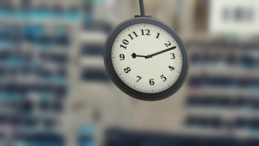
9.12
